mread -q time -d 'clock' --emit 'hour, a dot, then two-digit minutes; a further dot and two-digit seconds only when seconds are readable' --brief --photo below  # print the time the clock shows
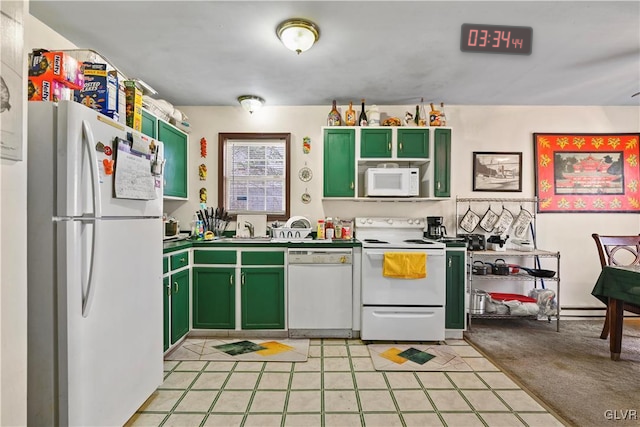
3.34.44
